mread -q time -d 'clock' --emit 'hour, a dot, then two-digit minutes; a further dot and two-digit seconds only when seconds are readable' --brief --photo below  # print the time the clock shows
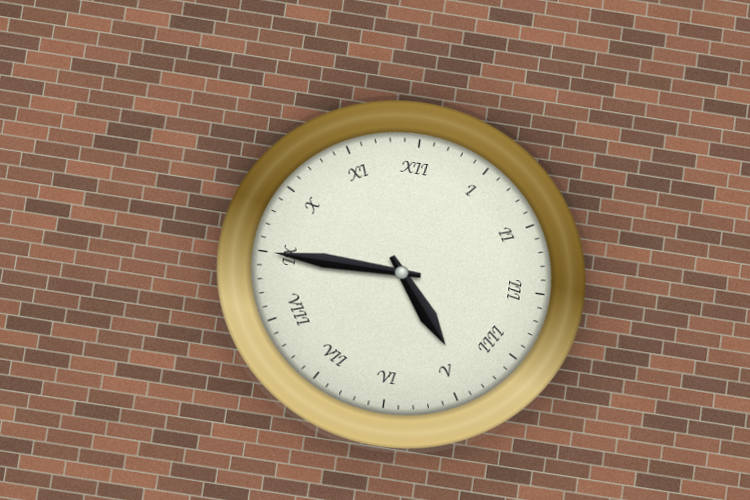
4.45
